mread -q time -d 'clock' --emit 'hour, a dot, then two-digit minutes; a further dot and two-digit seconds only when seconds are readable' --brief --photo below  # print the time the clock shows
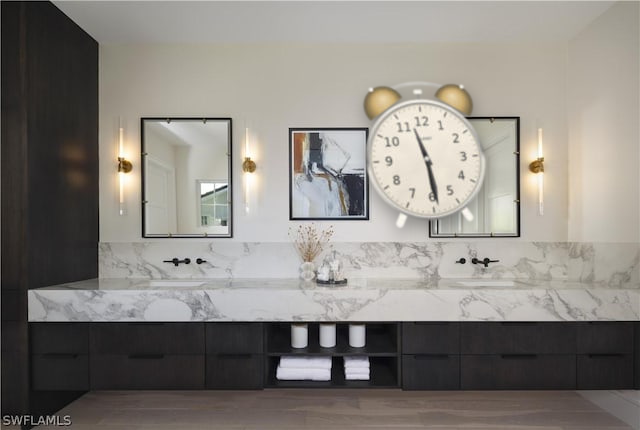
11.29
